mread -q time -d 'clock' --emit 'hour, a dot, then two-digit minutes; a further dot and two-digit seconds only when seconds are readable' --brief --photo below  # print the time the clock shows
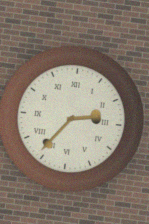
2.36
